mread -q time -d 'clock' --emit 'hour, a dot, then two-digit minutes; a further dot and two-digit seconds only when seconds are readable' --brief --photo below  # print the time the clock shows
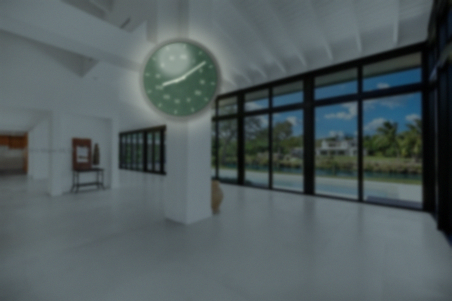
8.08
